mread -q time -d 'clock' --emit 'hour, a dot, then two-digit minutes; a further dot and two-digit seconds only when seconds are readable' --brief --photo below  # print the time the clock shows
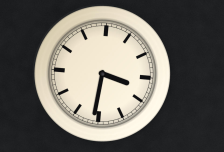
3.31
